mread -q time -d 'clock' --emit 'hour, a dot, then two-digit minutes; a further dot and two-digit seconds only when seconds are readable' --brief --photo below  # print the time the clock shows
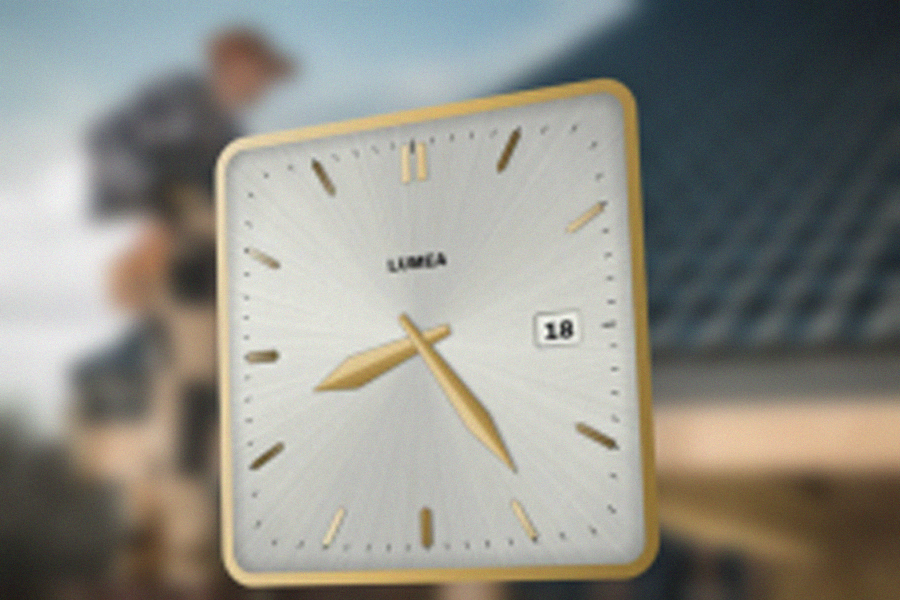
8.24
